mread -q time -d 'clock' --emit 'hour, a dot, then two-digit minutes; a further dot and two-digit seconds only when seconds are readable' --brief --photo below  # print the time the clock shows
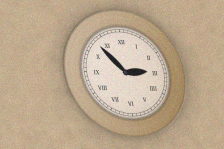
2.53
